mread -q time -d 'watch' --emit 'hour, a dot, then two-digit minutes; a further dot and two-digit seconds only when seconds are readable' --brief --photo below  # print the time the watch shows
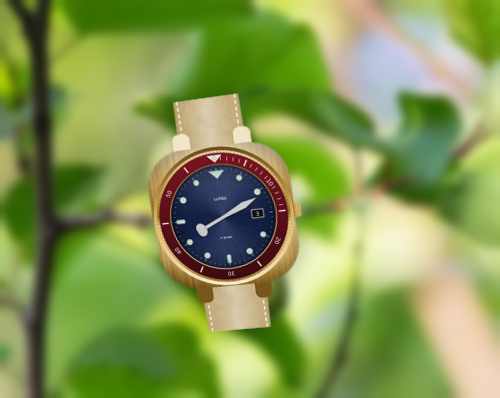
8.11
